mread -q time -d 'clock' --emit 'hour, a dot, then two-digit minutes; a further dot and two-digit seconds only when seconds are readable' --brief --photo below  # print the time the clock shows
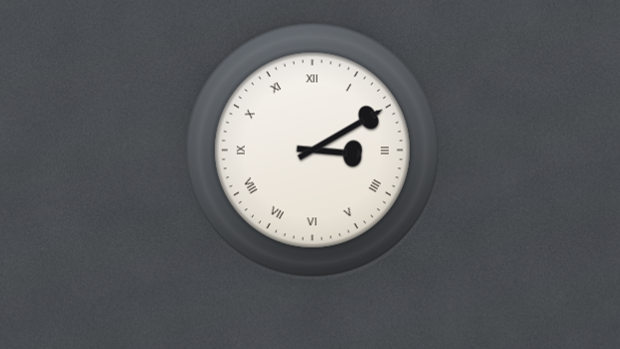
3.10
